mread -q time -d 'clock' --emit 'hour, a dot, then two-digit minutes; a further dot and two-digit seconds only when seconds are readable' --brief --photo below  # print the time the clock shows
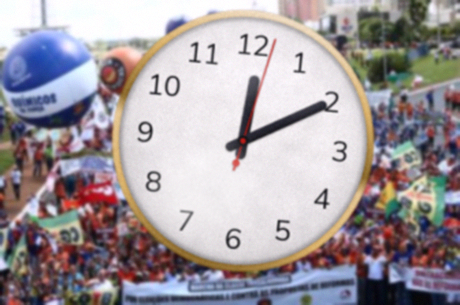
12.10.02
